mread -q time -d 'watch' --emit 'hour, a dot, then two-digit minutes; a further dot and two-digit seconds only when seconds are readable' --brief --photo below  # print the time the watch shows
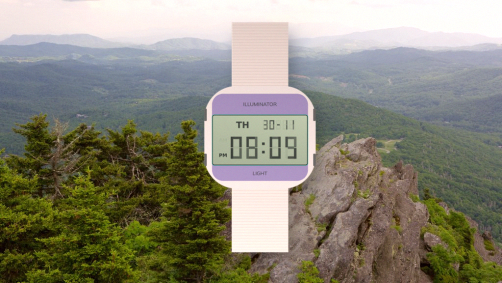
8.09
